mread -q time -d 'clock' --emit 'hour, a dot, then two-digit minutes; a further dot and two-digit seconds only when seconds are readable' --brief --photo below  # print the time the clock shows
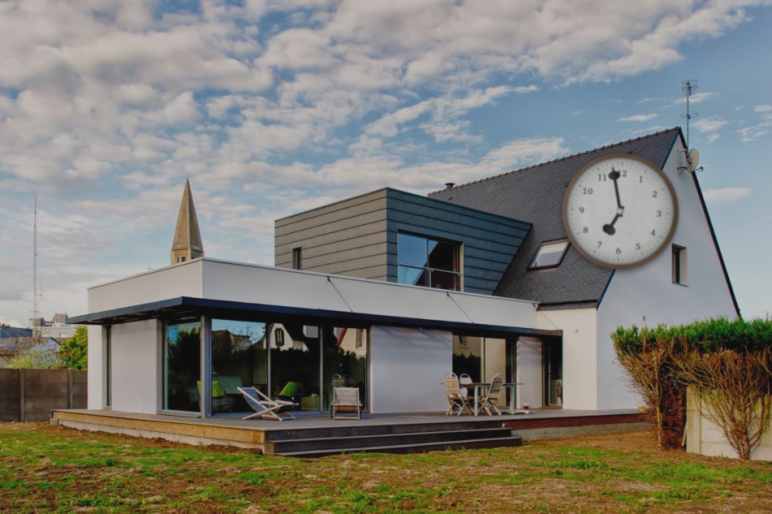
6.58
